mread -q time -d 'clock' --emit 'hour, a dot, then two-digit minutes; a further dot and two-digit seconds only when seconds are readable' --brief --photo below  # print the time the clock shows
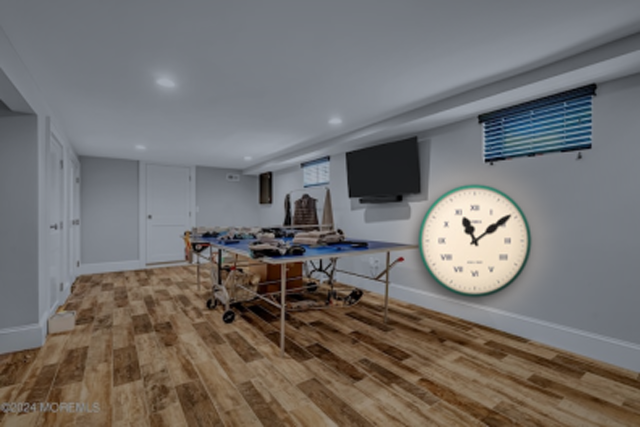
11.09
